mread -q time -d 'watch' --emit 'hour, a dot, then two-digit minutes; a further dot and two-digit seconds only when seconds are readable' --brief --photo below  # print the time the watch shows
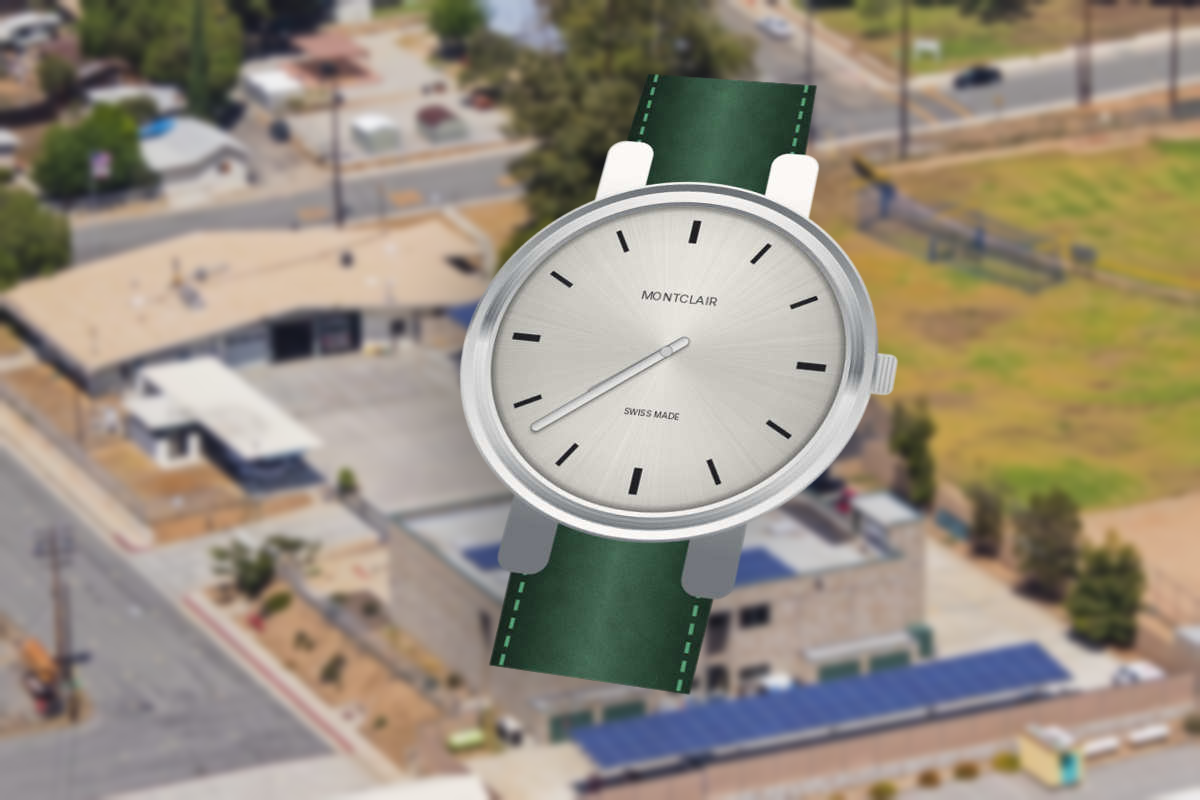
7.38
